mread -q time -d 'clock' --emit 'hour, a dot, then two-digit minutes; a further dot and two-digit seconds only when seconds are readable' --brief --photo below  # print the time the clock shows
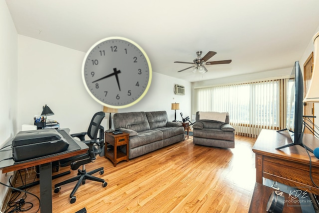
5.42
